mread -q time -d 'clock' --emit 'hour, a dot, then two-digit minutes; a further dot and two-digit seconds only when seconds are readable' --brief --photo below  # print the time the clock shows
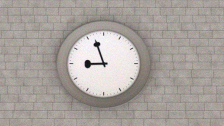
8.57
